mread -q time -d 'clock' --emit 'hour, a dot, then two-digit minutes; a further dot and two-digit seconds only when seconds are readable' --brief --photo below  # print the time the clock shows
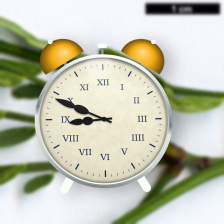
8.49
